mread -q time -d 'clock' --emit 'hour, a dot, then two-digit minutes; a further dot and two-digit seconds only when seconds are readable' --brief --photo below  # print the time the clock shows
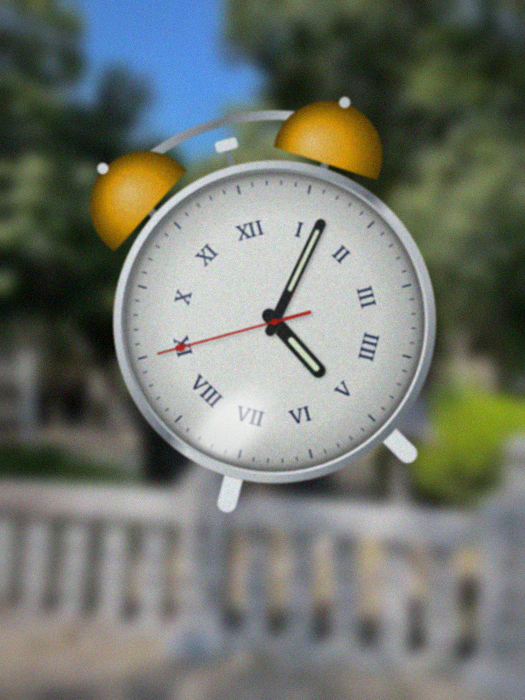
5.06.45
